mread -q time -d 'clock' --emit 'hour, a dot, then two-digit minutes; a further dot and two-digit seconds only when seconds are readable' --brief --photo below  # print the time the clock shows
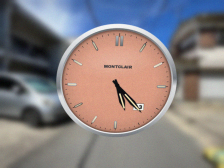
5.23
